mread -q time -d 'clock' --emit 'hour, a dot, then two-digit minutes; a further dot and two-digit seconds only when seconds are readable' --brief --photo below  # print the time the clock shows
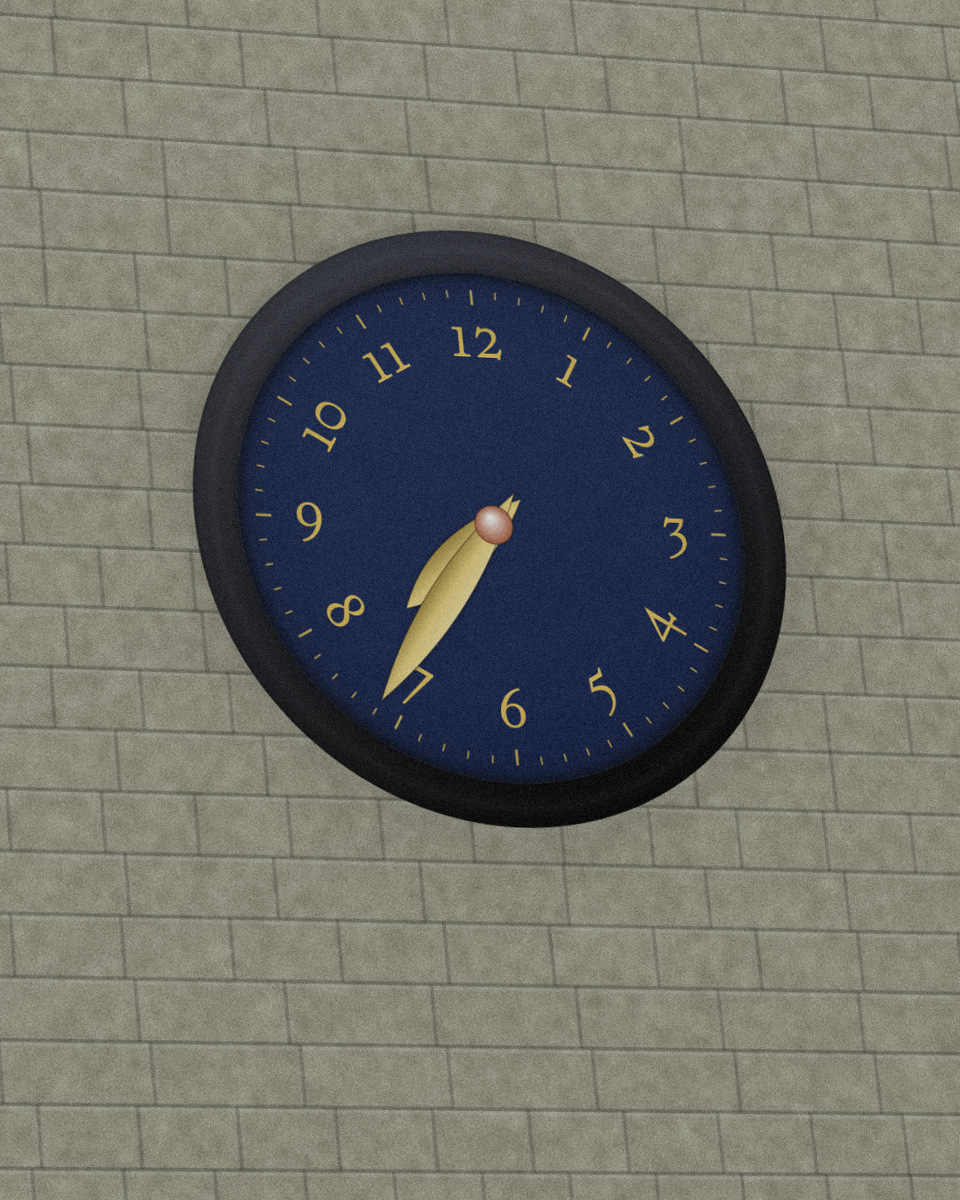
7.36
